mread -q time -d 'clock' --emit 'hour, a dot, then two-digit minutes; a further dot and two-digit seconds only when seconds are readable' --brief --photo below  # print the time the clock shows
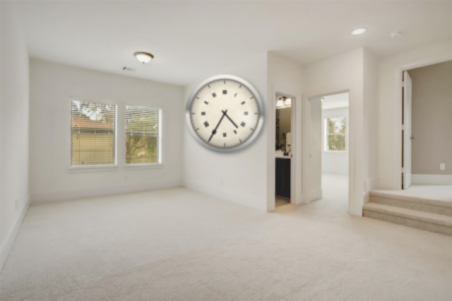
4.35
